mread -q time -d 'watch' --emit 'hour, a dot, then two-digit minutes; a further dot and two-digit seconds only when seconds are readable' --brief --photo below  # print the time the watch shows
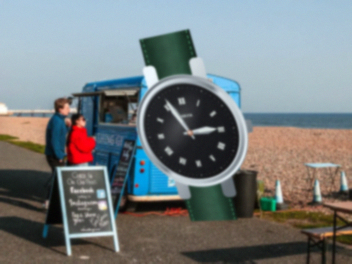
2.56
